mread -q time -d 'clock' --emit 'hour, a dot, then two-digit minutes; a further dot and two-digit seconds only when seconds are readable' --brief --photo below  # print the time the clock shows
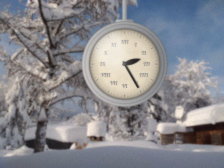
2.25
